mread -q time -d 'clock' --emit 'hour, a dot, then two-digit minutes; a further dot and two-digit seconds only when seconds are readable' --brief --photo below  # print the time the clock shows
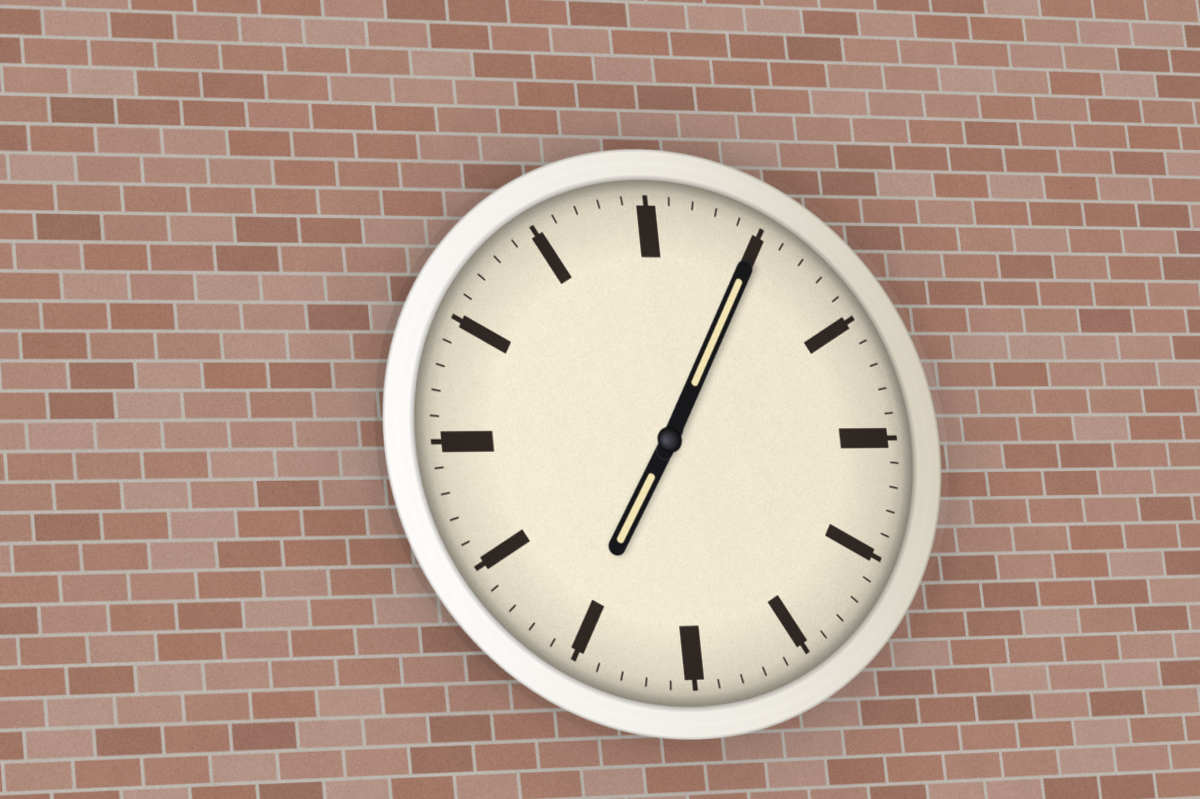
7.05
